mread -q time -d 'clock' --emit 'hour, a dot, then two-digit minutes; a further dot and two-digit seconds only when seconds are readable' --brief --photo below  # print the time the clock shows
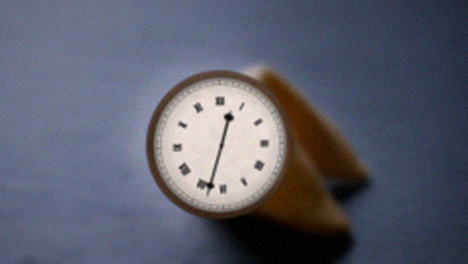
12.33
